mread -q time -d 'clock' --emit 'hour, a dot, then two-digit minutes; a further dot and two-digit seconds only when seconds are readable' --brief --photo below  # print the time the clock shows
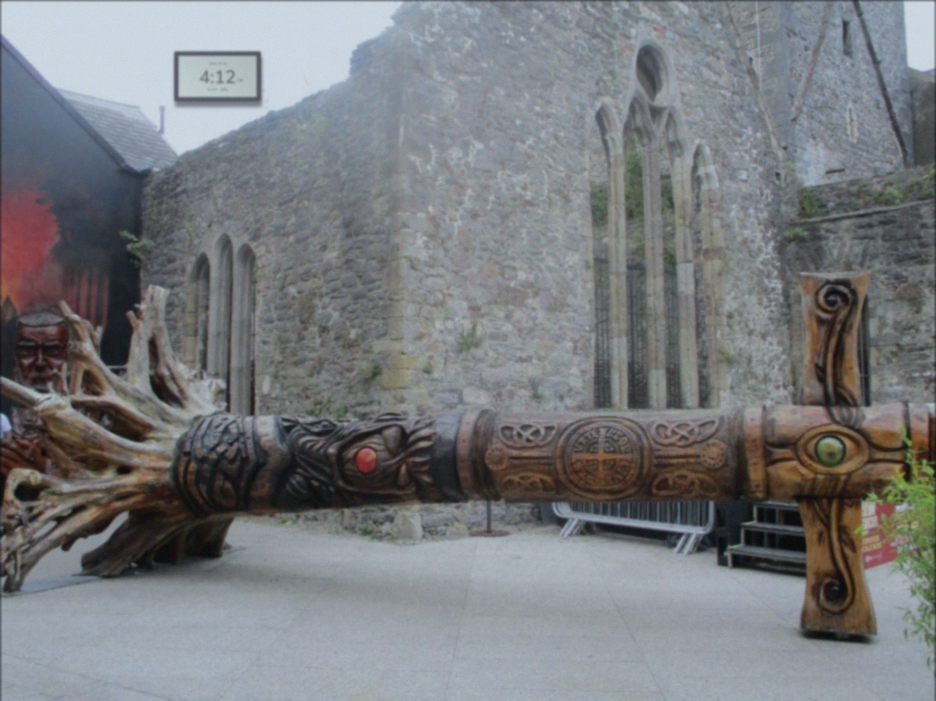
4.12
